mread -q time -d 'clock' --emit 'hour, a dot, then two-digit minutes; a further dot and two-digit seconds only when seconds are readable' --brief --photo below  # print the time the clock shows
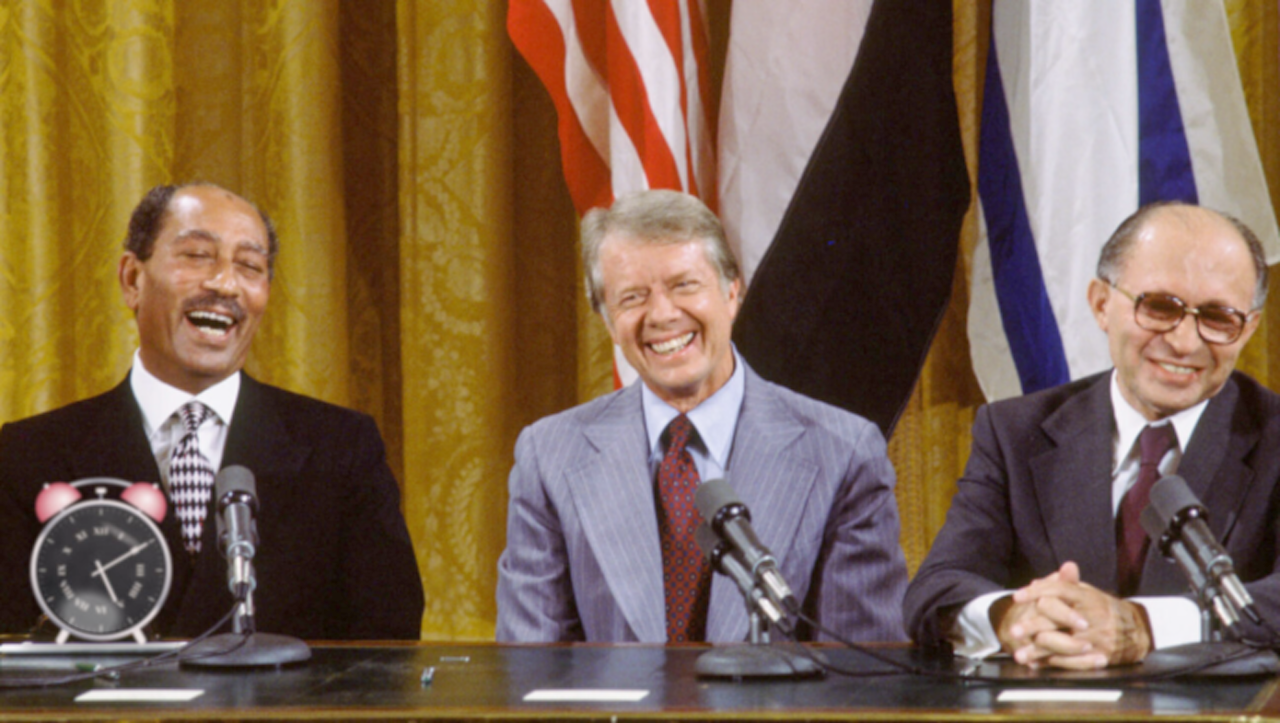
5.10
